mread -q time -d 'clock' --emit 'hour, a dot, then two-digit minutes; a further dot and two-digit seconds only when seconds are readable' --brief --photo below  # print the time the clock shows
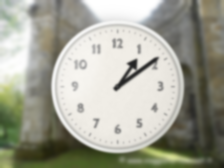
1.09
